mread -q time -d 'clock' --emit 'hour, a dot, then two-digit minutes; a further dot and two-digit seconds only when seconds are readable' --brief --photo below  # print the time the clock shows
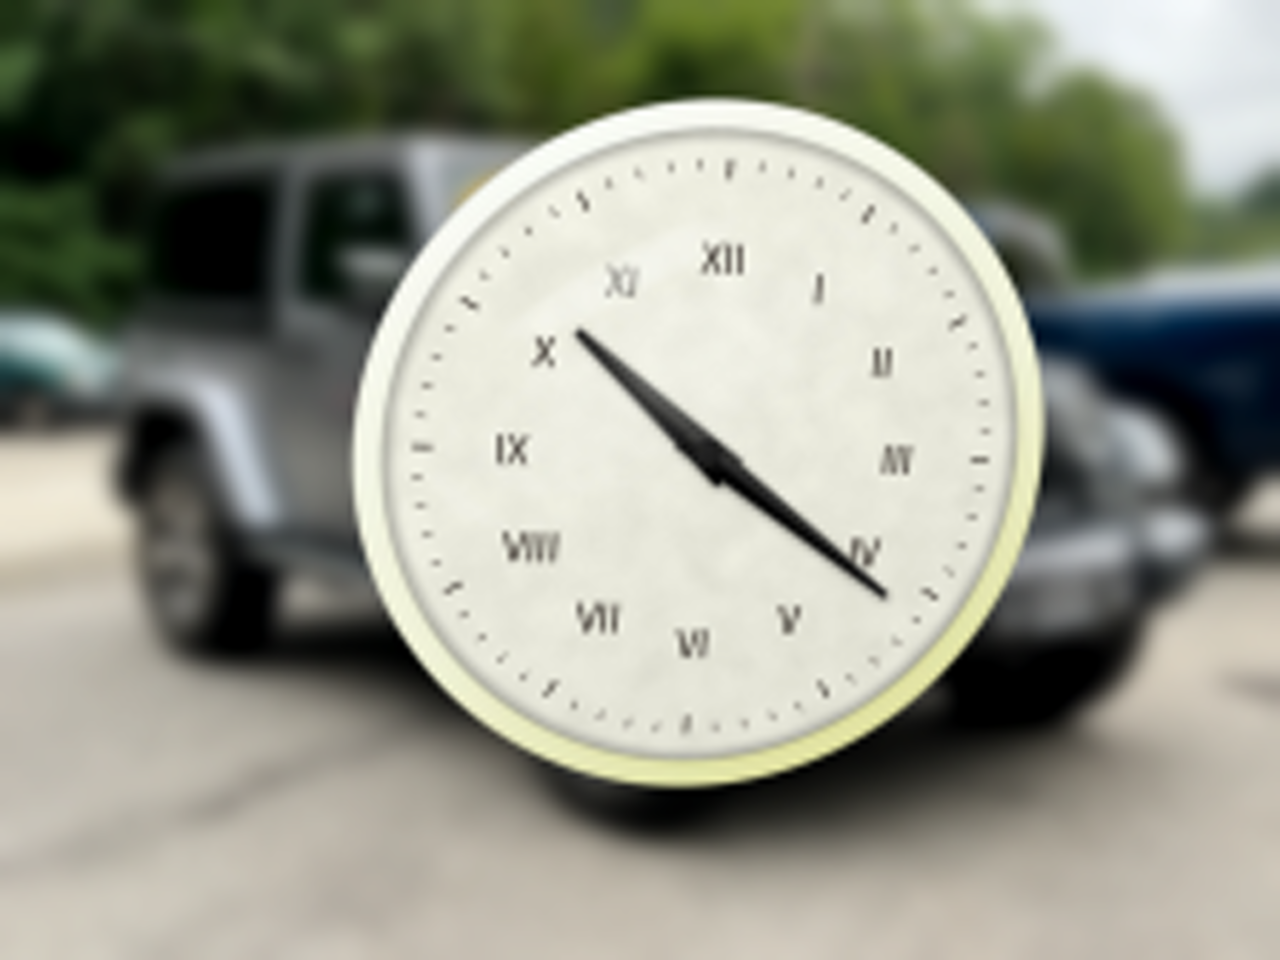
10.21
